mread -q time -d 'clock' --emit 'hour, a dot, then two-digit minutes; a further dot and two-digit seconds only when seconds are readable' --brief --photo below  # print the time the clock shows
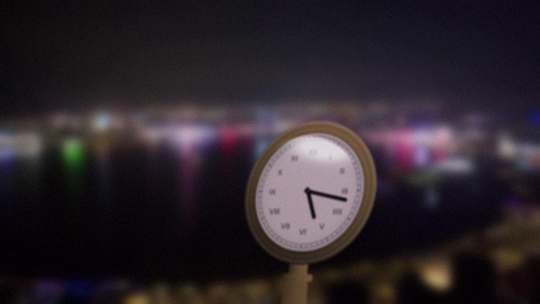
5.17
